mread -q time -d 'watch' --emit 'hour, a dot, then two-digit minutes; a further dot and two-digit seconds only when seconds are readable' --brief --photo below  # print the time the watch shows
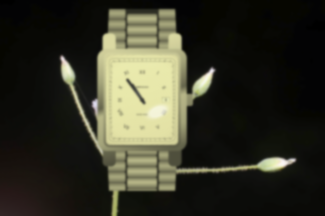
10.54
